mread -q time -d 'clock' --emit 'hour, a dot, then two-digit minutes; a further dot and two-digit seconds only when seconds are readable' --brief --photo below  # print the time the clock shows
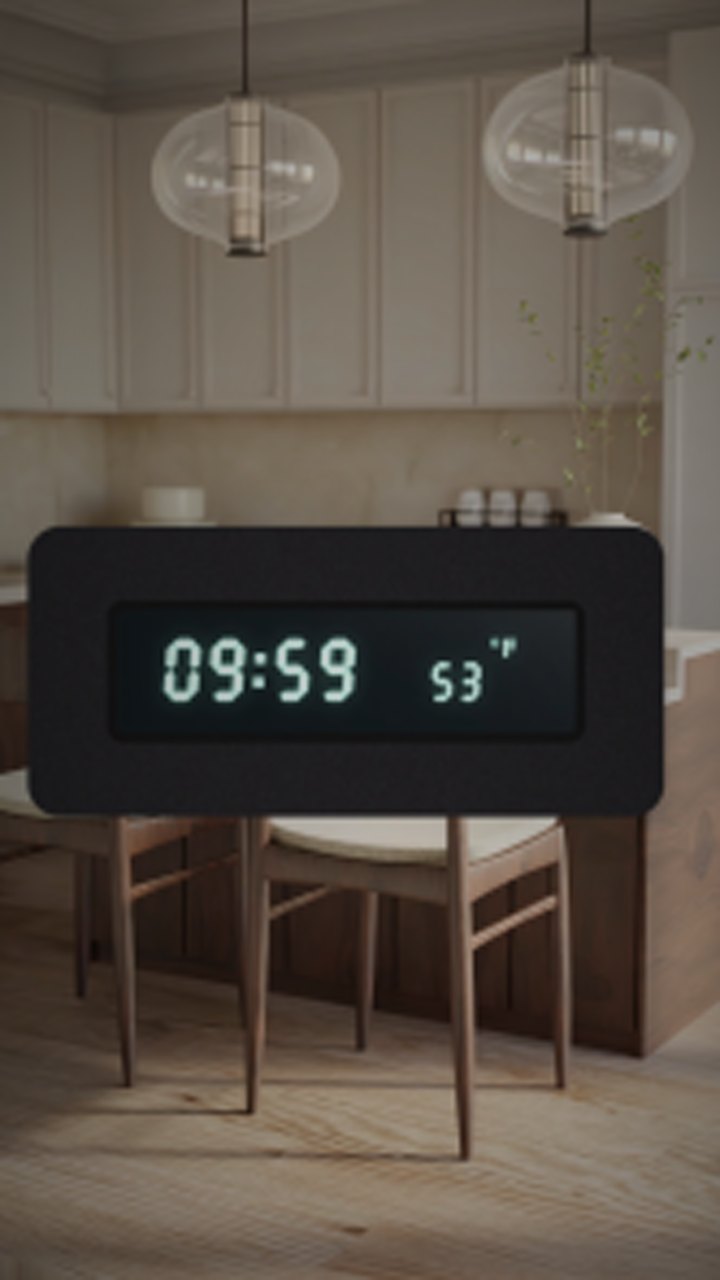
9.59
